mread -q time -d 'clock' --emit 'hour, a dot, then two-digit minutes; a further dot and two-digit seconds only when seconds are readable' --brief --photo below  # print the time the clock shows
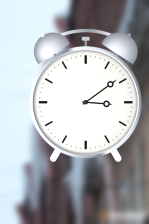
3.09
